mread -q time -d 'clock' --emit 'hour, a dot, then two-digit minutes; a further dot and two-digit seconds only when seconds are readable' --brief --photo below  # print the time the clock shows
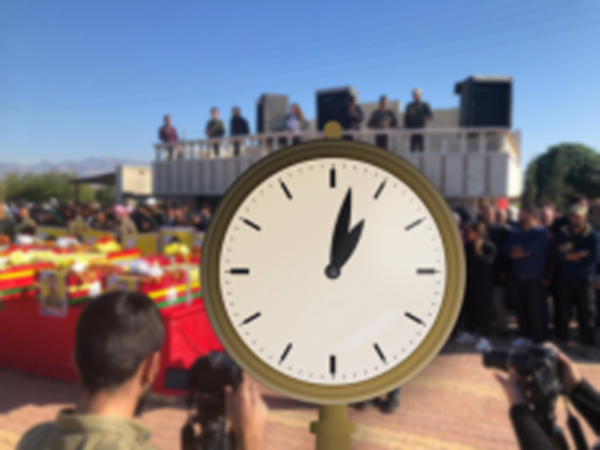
1.02
